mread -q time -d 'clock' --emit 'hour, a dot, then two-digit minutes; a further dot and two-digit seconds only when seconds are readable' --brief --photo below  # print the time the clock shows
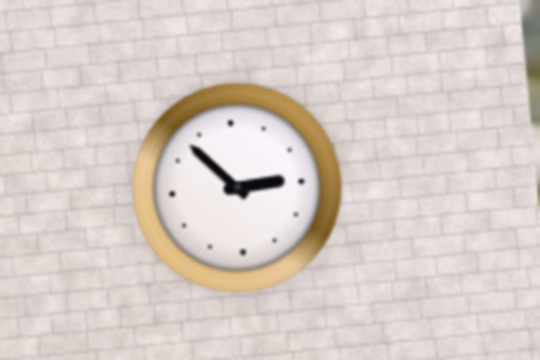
2.53
